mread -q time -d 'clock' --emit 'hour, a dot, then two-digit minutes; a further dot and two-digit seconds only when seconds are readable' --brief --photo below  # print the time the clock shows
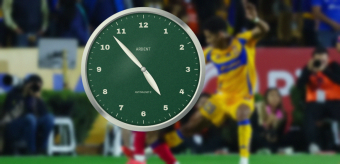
4.53
